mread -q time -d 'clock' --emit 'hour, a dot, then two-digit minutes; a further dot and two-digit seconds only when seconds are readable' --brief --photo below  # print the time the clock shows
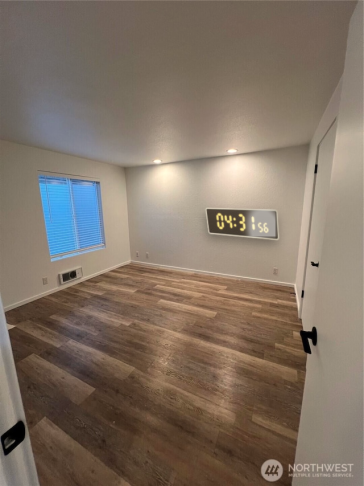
4.31.56
